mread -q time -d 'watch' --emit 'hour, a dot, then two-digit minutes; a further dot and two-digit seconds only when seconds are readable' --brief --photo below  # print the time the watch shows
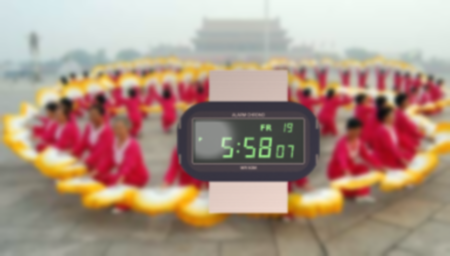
5.58.07
